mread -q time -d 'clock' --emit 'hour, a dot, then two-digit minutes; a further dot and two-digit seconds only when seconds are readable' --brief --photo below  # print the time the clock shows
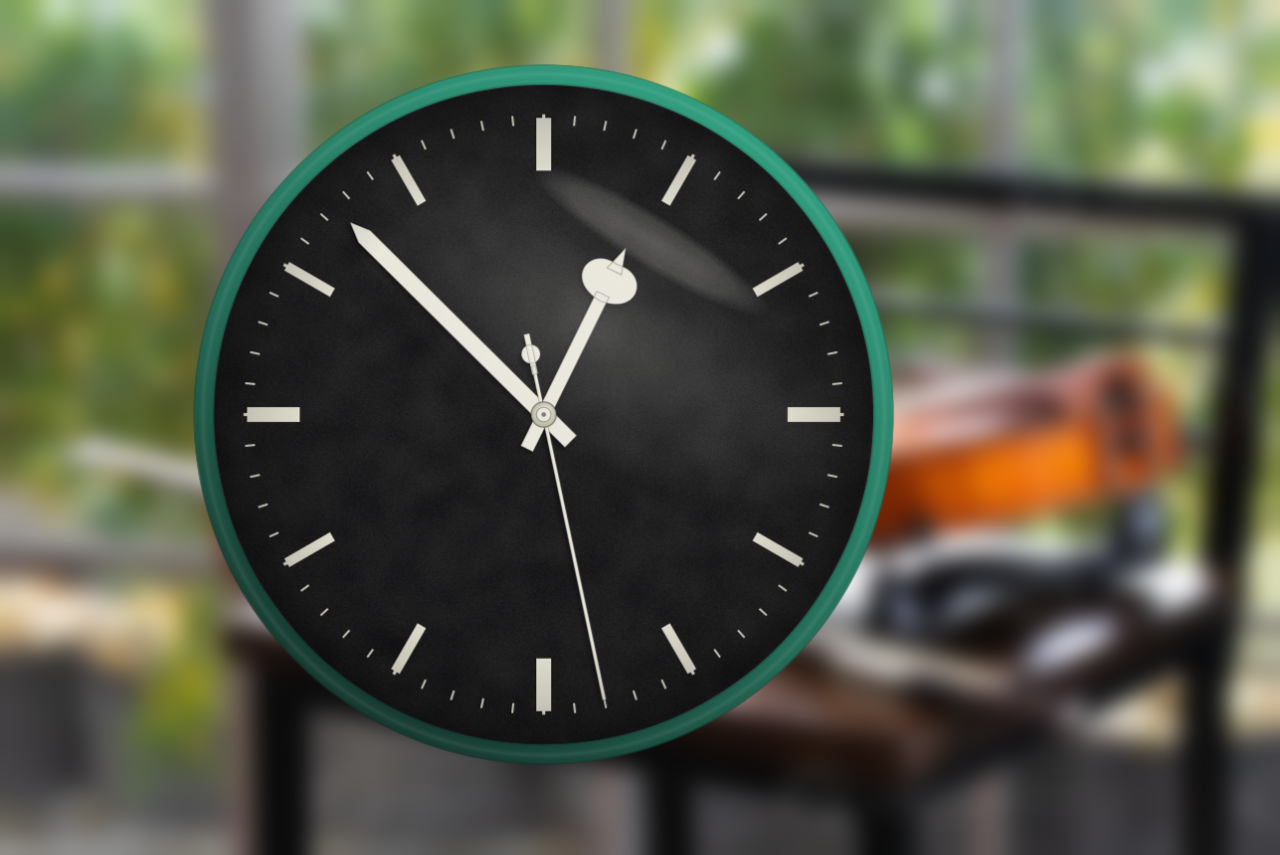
12.52.28
